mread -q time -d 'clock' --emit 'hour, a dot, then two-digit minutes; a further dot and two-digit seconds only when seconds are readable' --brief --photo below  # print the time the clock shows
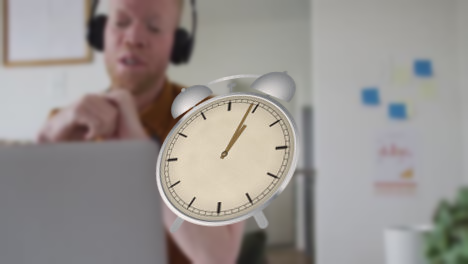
1.04
